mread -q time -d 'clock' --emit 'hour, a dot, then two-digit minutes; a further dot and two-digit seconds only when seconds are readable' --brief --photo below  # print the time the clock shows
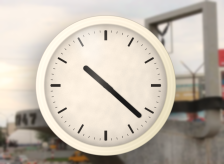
10.22
